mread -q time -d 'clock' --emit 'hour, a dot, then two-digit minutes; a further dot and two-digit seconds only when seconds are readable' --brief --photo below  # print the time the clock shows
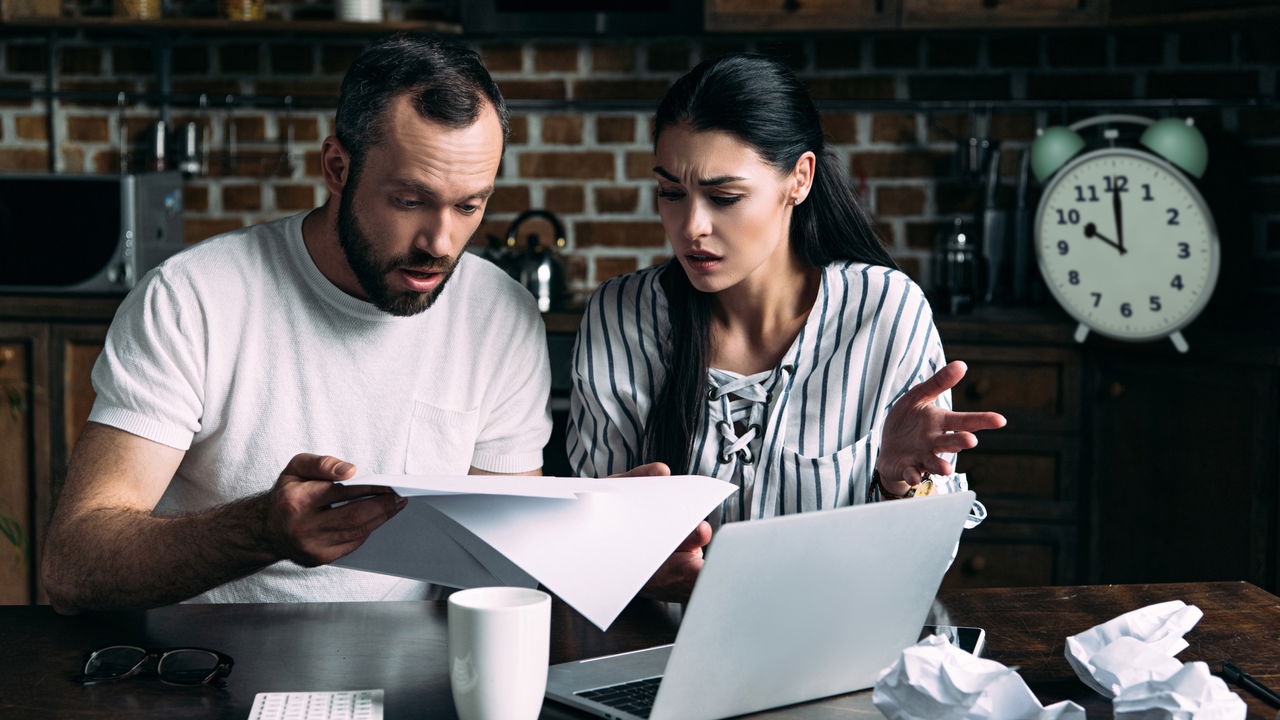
10.00
